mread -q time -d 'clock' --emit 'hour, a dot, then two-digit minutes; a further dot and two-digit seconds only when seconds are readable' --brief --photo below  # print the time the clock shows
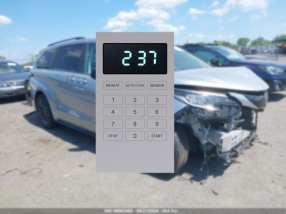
2.37
